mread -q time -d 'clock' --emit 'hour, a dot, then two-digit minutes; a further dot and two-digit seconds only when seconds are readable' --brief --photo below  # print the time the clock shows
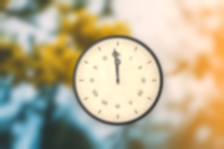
11.59
